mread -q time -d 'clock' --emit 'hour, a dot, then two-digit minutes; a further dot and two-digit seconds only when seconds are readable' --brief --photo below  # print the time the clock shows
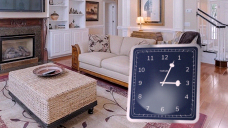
3.04
